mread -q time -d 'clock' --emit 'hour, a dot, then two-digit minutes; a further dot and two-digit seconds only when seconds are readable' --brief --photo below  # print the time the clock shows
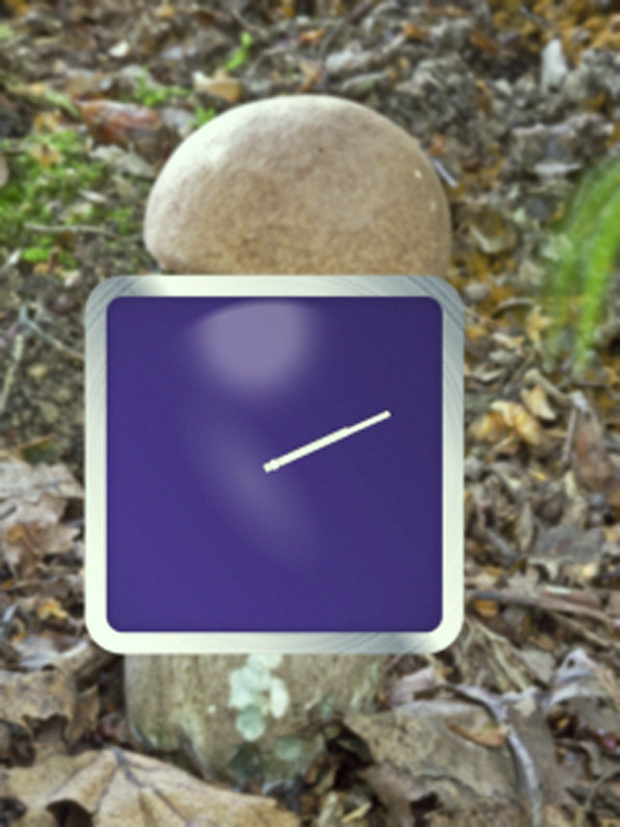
2.11
